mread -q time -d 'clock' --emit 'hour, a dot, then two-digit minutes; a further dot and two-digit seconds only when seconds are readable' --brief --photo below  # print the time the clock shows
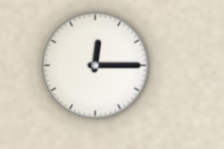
12.15
